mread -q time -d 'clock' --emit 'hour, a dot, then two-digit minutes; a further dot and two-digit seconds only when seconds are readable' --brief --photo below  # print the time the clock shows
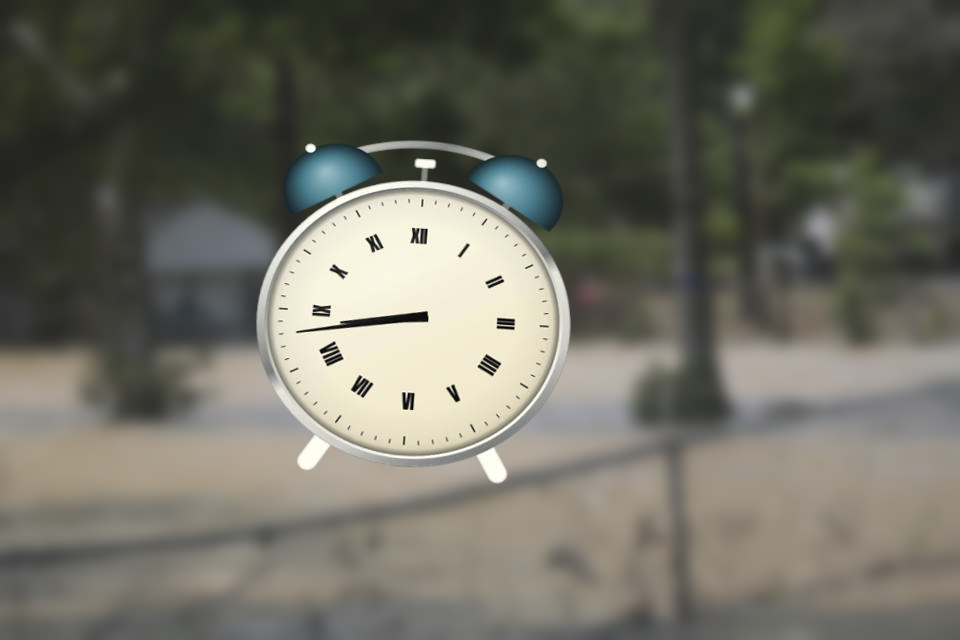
8.43
